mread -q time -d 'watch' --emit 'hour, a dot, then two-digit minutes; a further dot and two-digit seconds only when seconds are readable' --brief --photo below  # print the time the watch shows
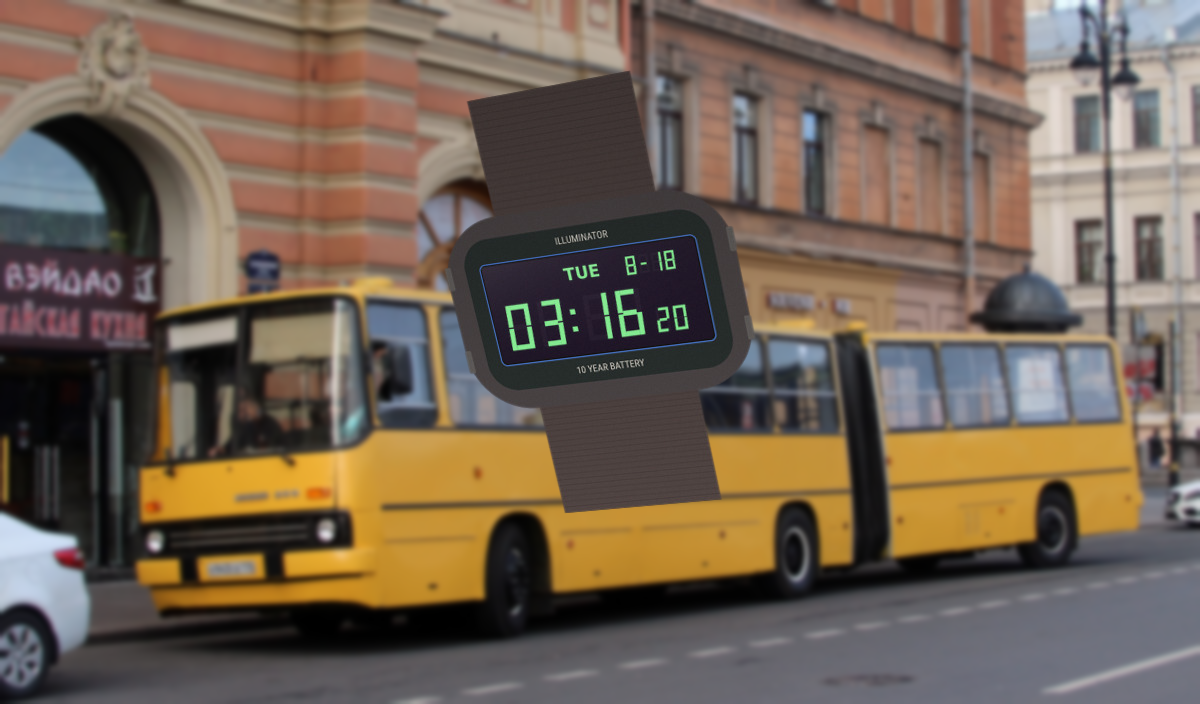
3.16.20
